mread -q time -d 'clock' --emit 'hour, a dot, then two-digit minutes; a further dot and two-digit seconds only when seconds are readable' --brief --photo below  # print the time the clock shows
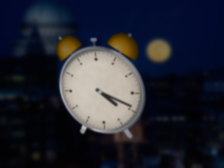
4.19
